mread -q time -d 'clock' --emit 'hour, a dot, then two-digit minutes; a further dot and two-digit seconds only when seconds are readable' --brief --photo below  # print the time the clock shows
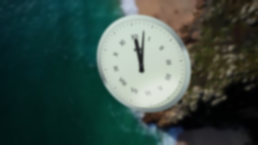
12.03
